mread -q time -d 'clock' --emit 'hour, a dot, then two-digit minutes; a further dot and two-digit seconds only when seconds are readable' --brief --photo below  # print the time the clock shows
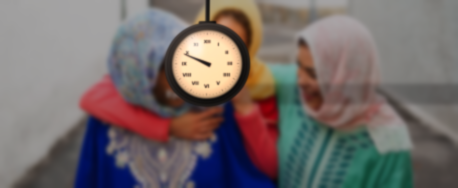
9.49
